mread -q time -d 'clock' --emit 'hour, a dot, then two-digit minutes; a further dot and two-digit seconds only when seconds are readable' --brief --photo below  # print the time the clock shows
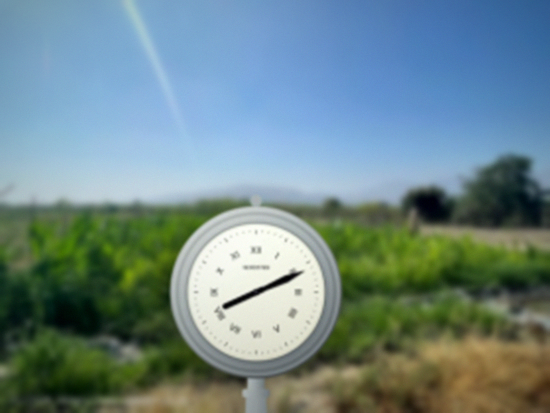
8.11
